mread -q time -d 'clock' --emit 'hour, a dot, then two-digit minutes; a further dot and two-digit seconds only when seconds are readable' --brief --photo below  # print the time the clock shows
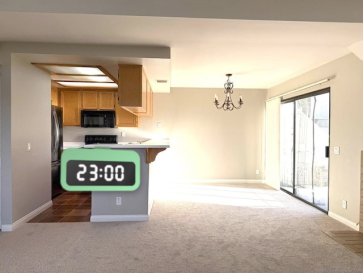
23.00
